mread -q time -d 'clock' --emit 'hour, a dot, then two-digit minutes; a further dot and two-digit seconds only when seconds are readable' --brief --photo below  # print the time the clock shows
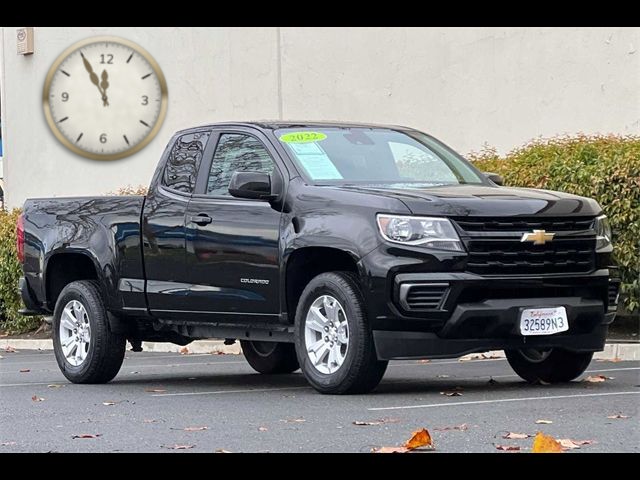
11.55
